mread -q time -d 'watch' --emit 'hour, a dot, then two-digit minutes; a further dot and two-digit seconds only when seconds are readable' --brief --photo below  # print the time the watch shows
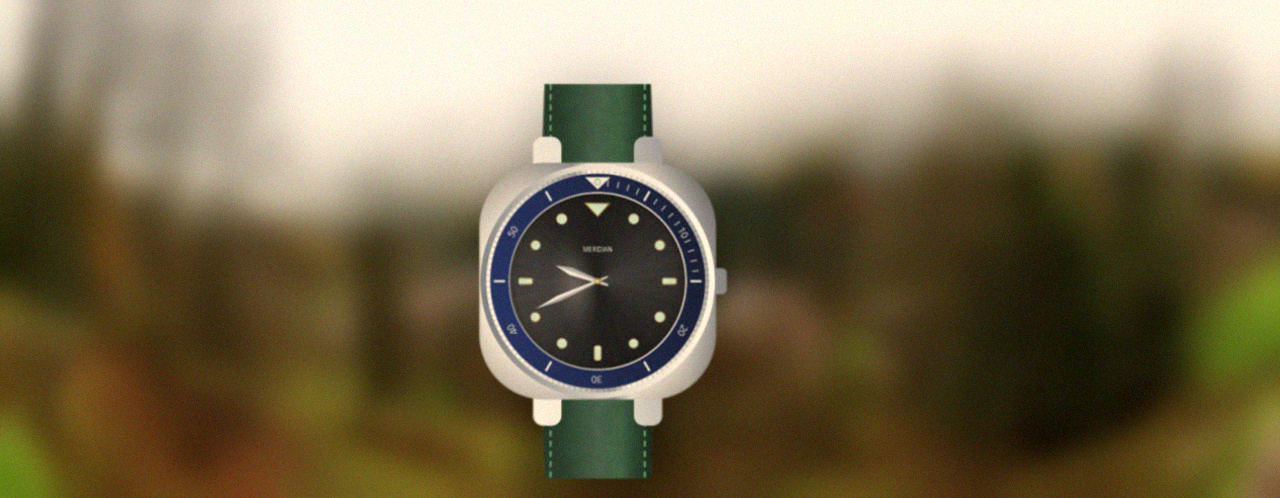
9.41
